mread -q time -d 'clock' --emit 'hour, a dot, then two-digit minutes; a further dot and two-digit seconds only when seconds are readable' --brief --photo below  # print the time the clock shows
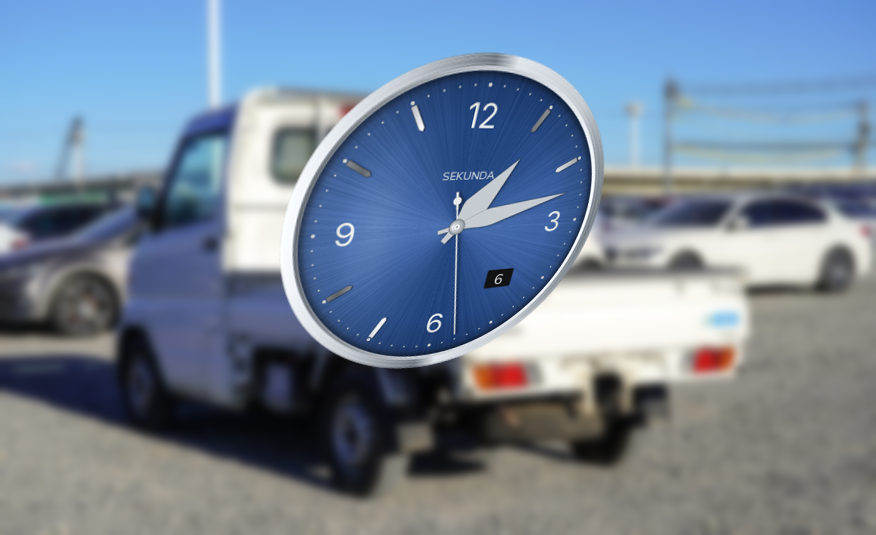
1.12.28
